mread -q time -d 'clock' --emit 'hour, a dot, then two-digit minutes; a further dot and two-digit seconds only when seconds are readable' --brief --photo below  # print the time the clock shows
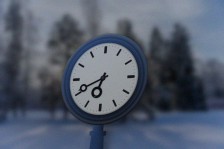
6.41
